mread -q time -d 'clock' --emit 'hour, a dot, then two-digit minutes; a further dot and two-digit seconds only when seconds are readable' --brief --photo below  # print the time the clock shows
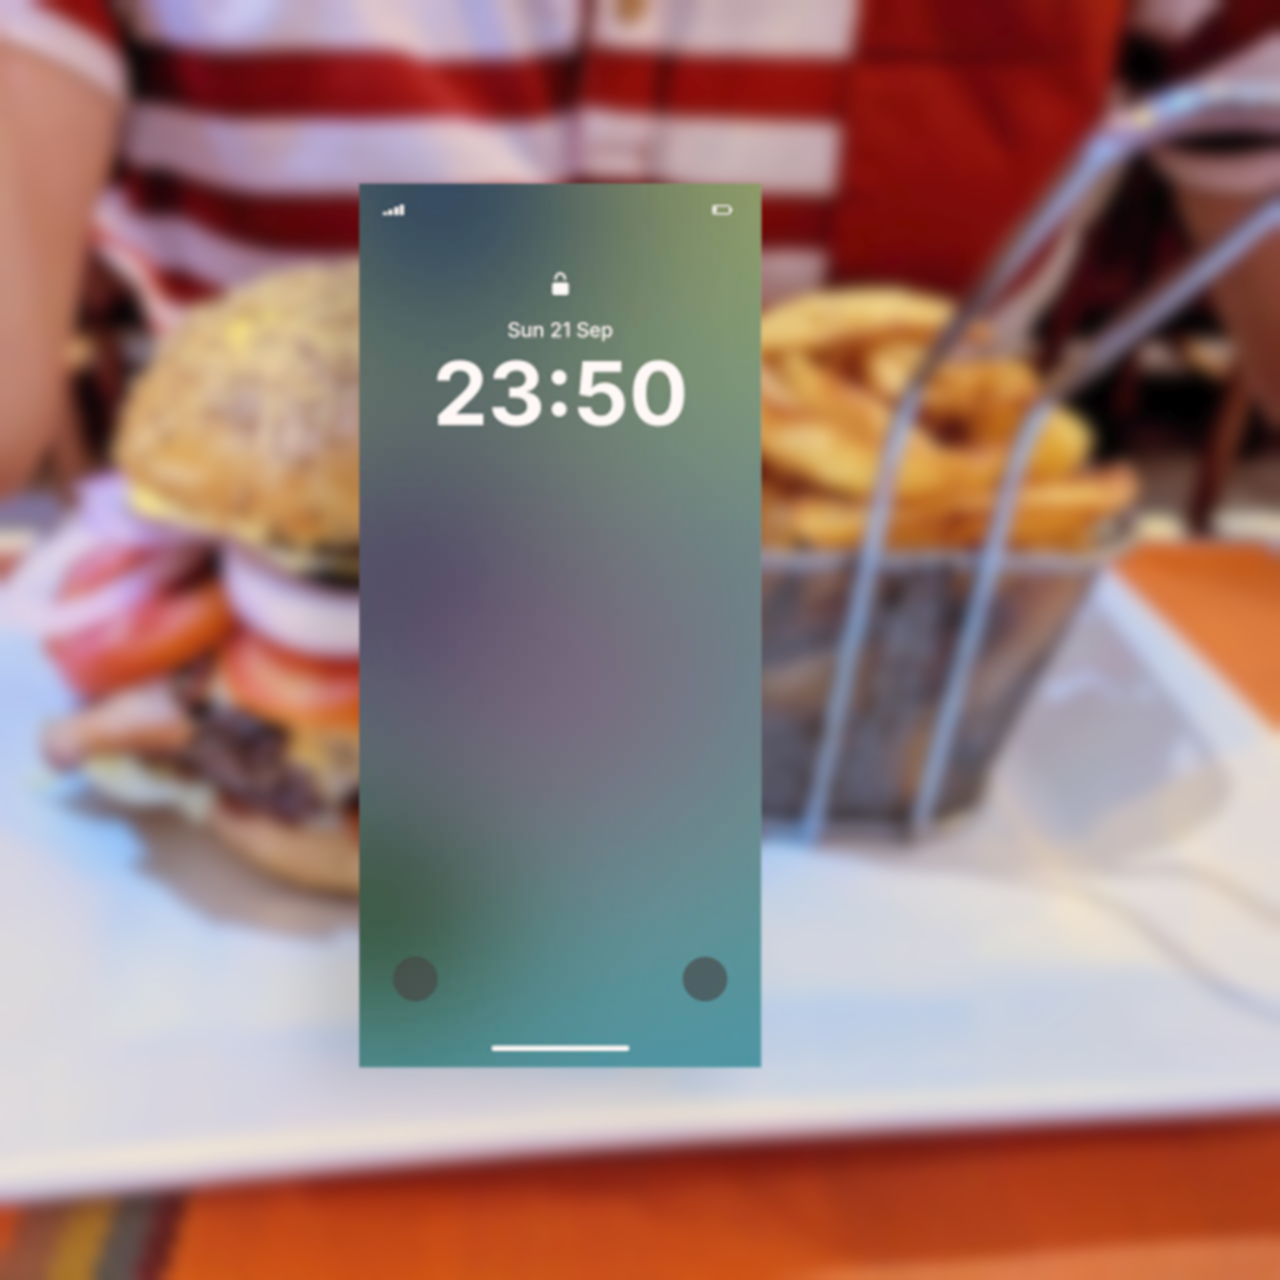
23.50
